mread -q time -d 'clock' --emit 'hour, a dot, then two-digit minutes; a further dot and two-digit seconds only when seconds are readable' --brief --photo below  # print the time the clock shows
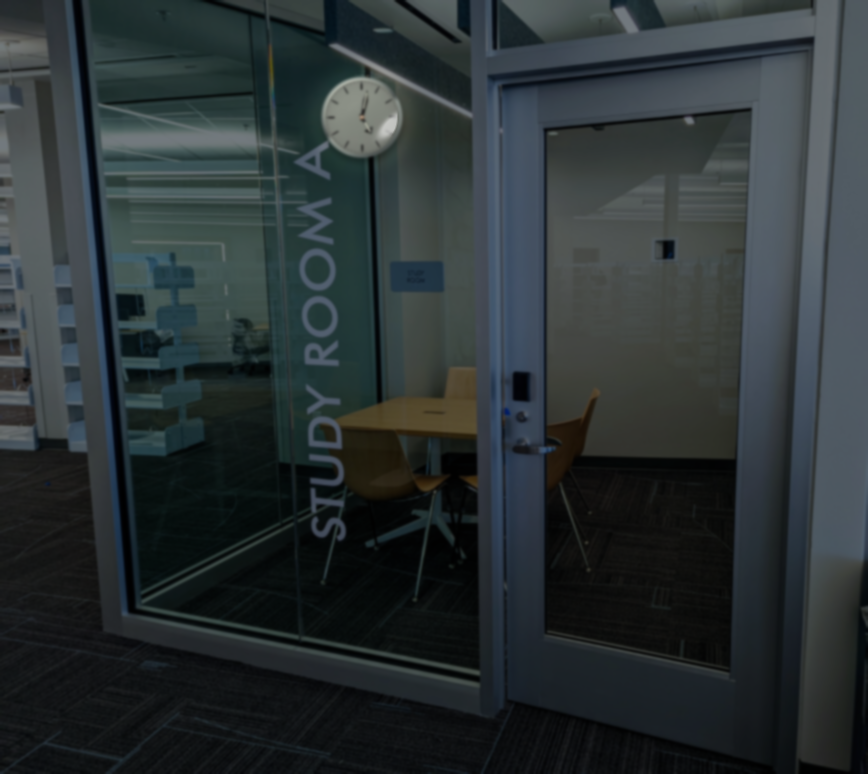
5.02
